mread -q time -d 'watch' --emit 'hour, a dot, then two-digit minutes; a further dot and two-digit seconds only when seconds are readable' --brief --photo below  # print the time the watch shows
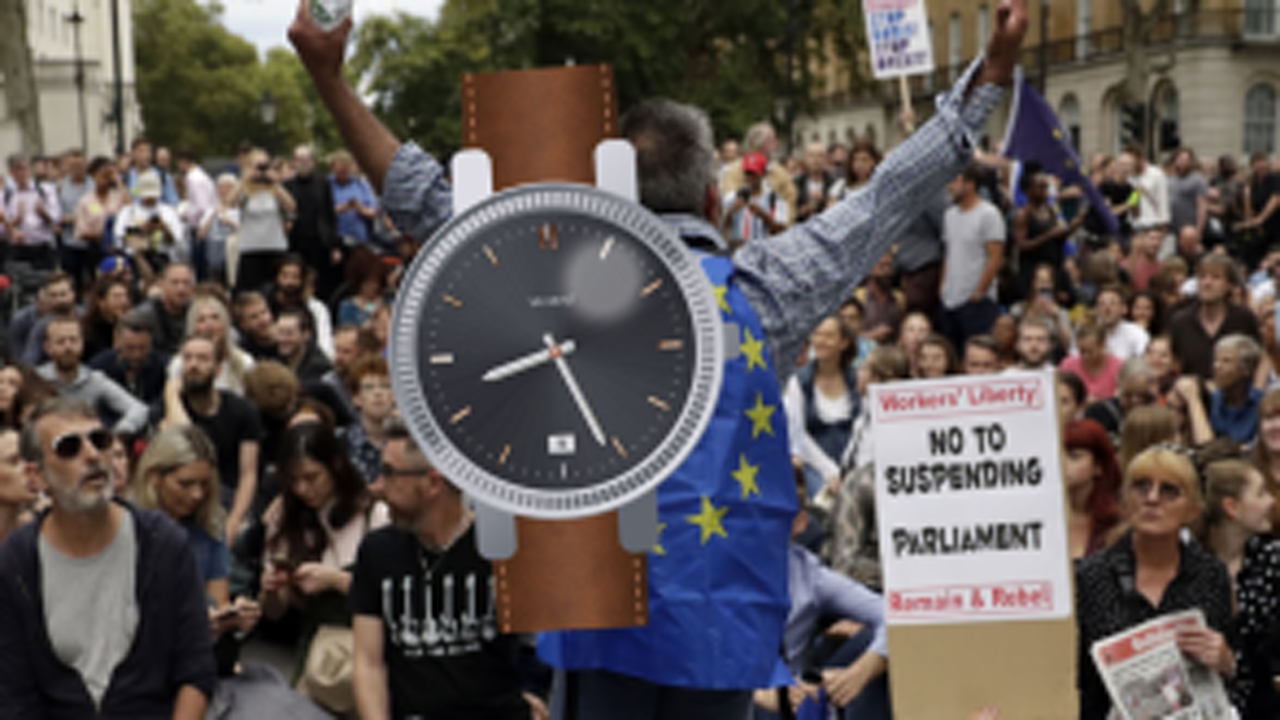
8.26
